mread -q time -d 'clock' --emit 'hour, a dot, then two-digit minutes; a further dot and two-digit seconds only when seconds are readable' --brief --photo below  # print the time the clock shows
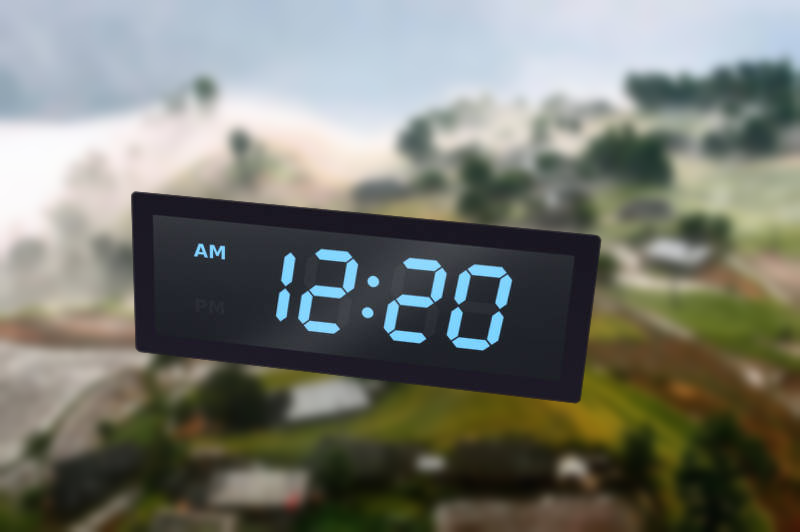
12.20
